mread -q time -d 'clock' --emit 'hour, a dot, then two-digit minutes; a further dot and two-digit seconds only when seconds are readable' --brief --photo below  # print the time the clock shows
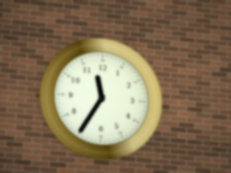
11.35
